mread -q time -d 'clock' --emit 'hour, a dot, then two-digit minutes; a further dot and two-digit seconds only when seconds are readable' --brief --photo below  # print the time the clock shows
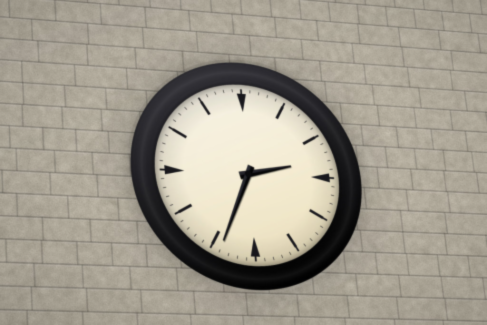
2.34
